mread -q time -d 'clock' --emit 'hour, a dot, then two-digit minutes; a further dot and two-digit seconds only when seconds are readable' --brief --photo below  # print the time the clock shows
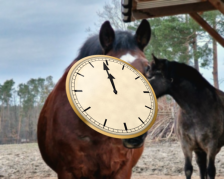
11.59
